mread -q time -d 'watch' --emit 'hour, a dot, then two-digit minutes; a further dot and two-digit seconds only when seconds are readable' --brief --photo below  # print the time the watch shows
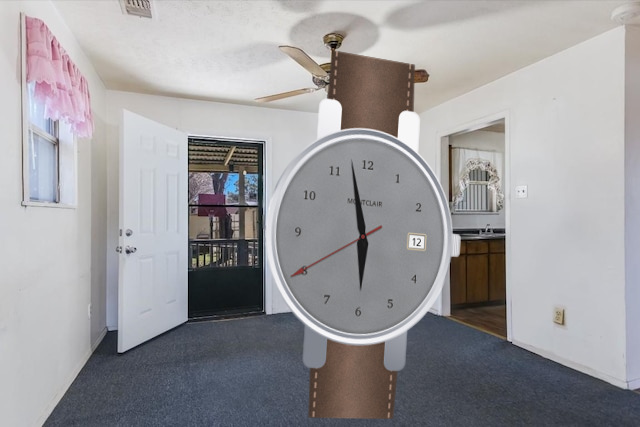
5.57.40
